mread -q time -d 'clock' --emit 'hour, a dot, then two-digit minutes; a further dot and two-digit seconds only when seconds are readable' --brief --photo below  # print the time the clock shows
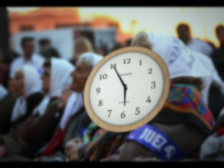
5.55
